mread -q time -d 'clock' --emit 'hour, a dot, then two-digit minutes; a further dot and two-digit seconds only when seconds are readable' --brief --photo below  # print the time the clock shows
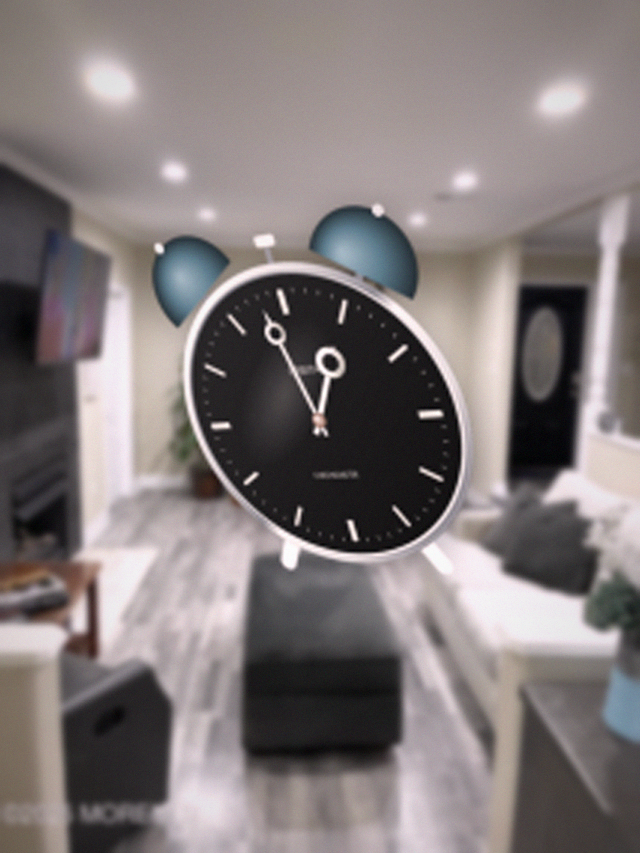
12.58
